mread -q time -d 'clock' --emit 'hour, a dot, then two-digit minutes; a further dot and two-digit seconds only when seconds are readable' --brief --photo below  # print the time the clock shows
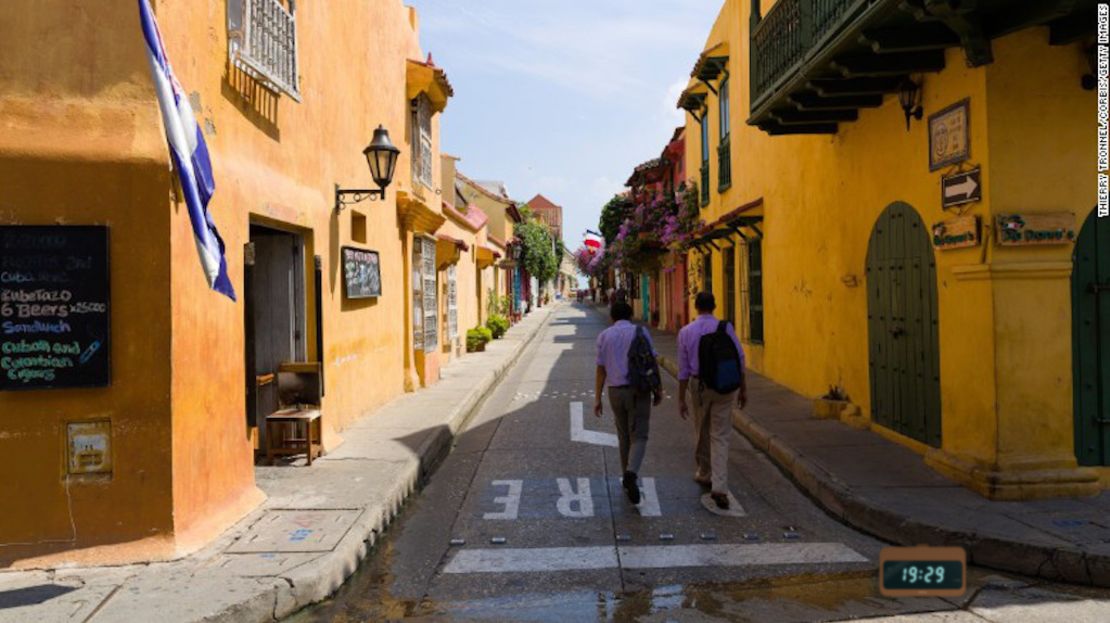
19.29
